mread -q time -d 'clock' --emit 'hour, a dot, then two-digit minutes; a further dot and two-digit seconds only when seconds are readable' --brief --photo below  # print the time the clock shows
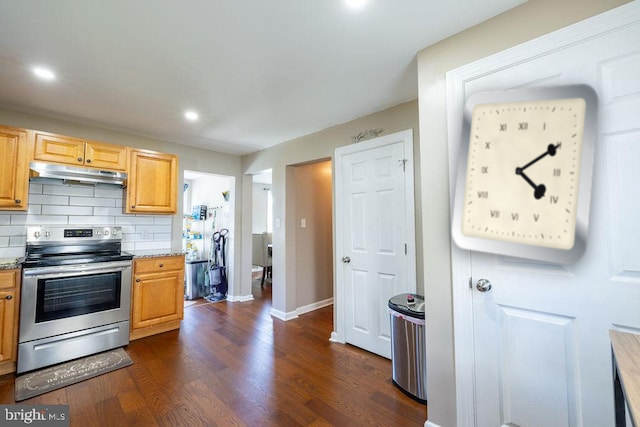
4.10
